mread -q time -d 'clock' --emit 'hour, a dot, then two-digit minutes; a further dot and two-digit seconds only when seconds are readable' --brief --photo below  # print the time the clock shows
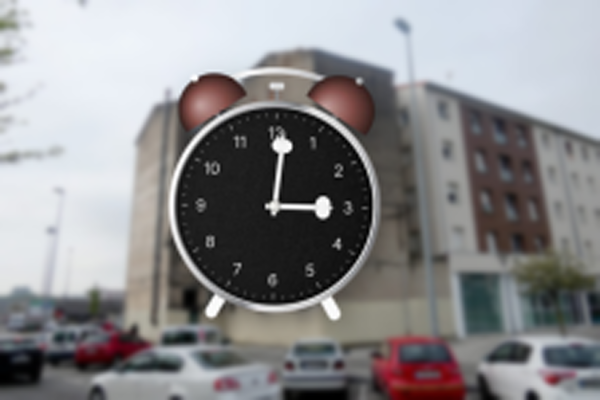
3.01
